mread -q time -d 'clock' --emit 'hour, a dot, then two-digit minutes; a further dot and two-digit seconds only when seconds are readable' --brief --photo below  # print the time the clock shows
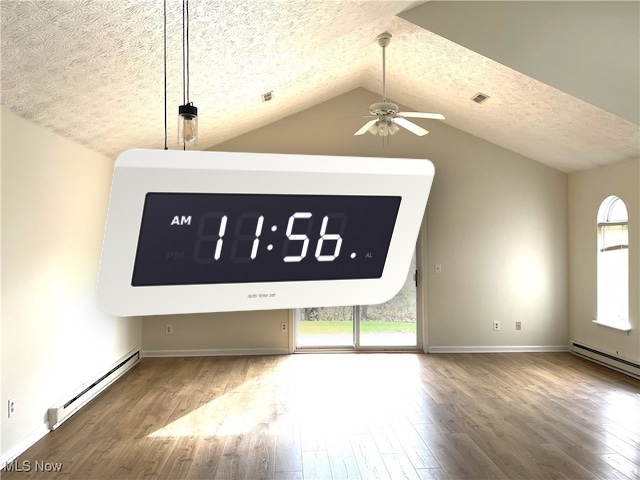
11.56
